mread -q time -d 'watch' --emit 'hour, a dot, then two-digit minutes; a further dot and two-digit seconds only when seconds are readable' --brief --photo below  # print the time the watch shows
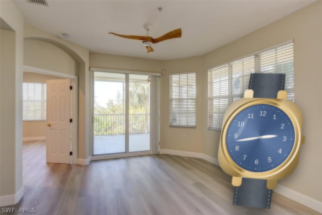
2.43
